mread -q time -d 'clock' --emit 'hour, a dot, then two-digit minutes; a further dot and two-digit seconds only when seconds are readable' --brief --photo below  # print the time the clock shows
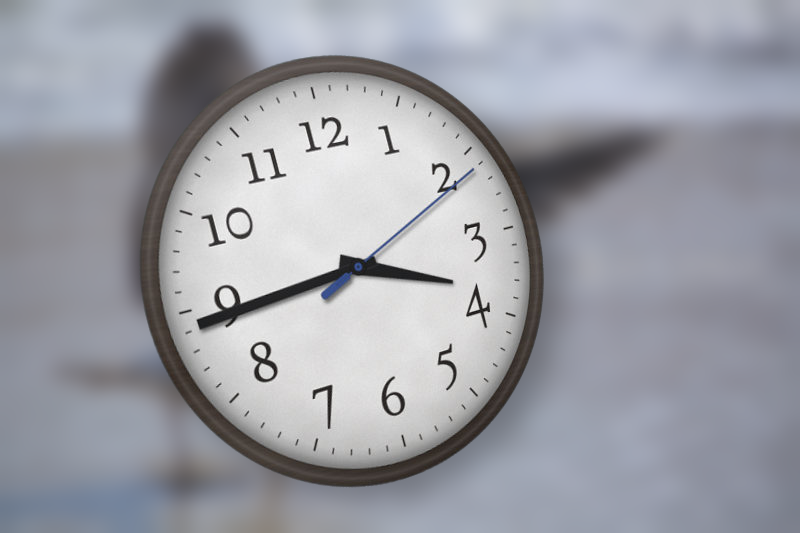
3.44.11
